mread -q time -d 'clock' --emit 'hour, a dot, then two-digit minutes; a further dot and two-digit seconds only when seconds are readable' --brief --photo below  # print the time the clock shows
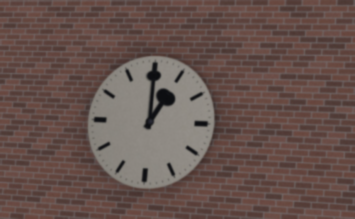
1.00
